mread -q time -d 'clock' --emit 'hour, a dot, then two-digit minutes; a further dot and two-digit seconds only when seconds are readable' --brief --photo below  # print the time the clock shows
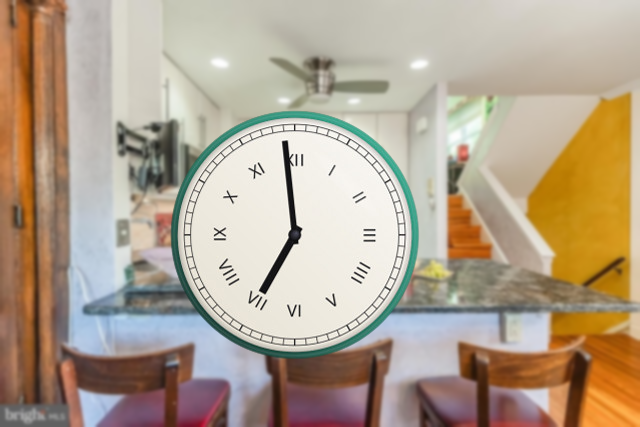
6.59
